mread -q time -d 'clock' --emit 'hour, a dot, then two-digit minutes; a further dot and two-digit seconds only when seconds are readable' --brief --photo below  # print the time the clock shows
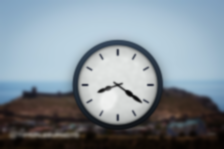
8.21
